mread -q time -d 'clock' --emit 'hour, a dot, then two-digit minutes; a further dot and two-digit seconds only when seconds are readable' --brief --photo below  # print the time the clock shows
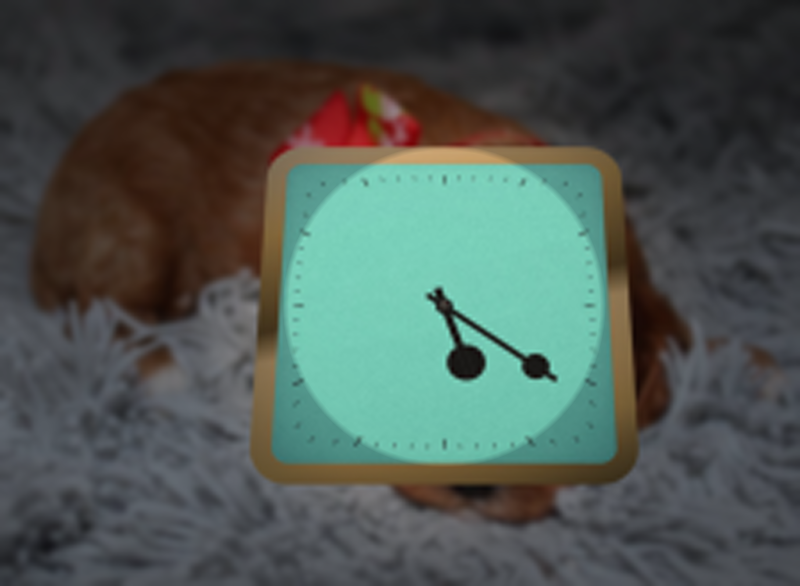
5.21
